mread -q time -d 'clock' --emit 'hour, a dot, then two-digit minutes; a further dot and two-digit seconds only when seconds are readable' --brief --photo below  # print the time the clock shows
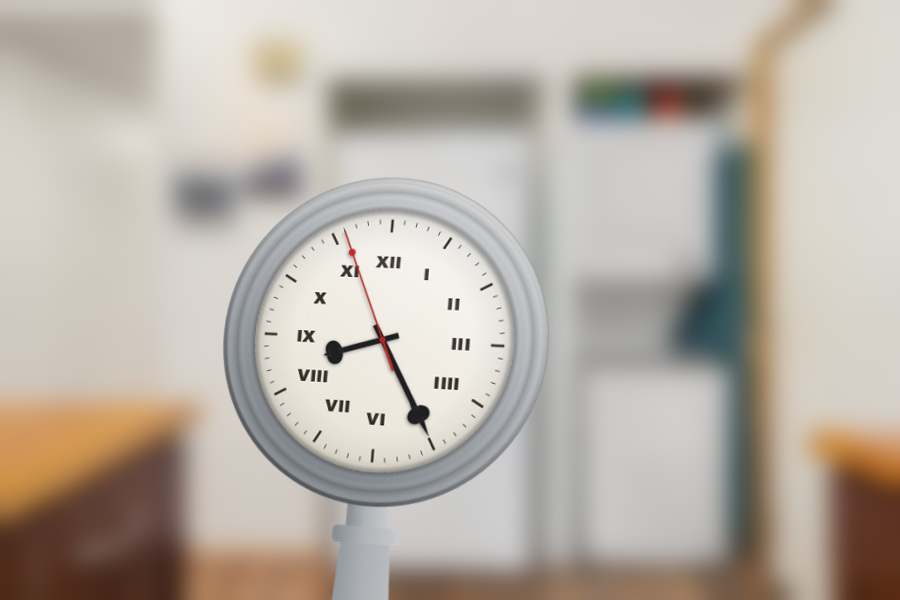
8.24.56
